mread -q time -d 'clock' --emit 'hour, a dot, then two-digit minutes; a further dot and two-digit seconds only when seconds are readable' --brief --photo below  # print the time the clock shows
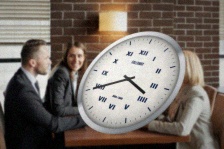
3.40
